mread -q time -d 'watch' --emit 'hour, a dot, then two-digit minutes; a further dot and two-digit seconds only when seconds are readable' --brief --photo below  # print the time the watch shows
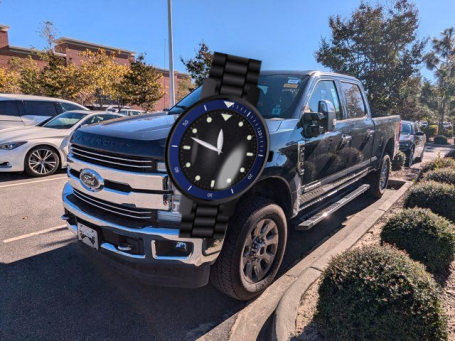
11.48
